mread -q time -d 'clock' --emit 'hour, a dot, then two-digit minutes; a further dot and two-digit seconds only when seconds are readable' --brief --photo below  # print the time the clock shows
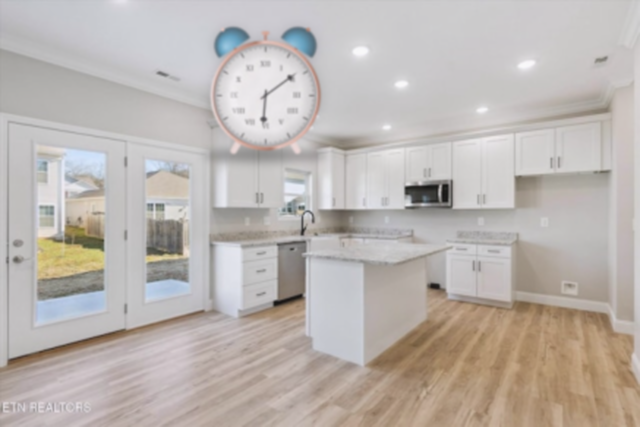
6.09
